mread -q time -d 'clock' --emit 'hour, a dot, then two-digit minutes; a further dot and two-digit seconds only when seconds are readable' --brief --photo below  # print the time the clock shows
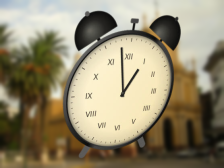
12.58
